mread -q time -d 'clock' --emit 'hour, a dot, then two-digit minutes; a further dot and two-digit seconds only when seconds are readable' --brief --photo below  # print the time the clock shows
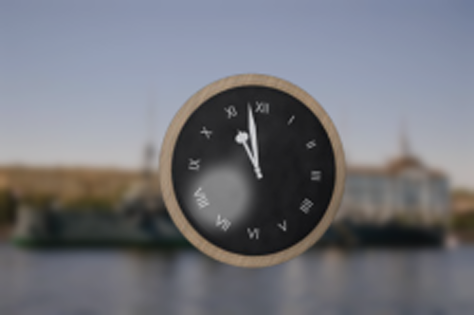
10.58
